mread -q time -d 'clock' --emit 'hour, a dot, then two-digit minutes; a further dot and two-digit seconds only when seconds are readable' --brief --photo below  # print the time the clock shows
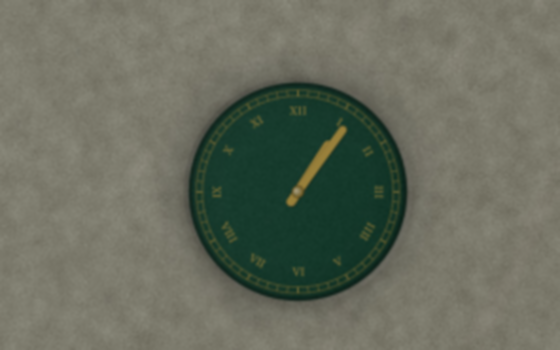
1.06
